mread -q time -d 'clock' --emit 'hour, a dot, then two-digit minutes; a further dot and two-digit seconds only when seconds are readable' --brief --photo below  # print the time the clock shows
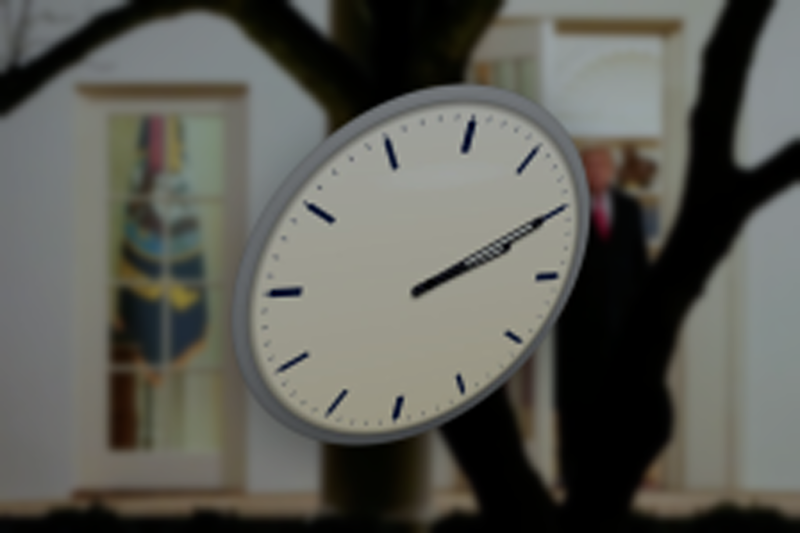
2.10
